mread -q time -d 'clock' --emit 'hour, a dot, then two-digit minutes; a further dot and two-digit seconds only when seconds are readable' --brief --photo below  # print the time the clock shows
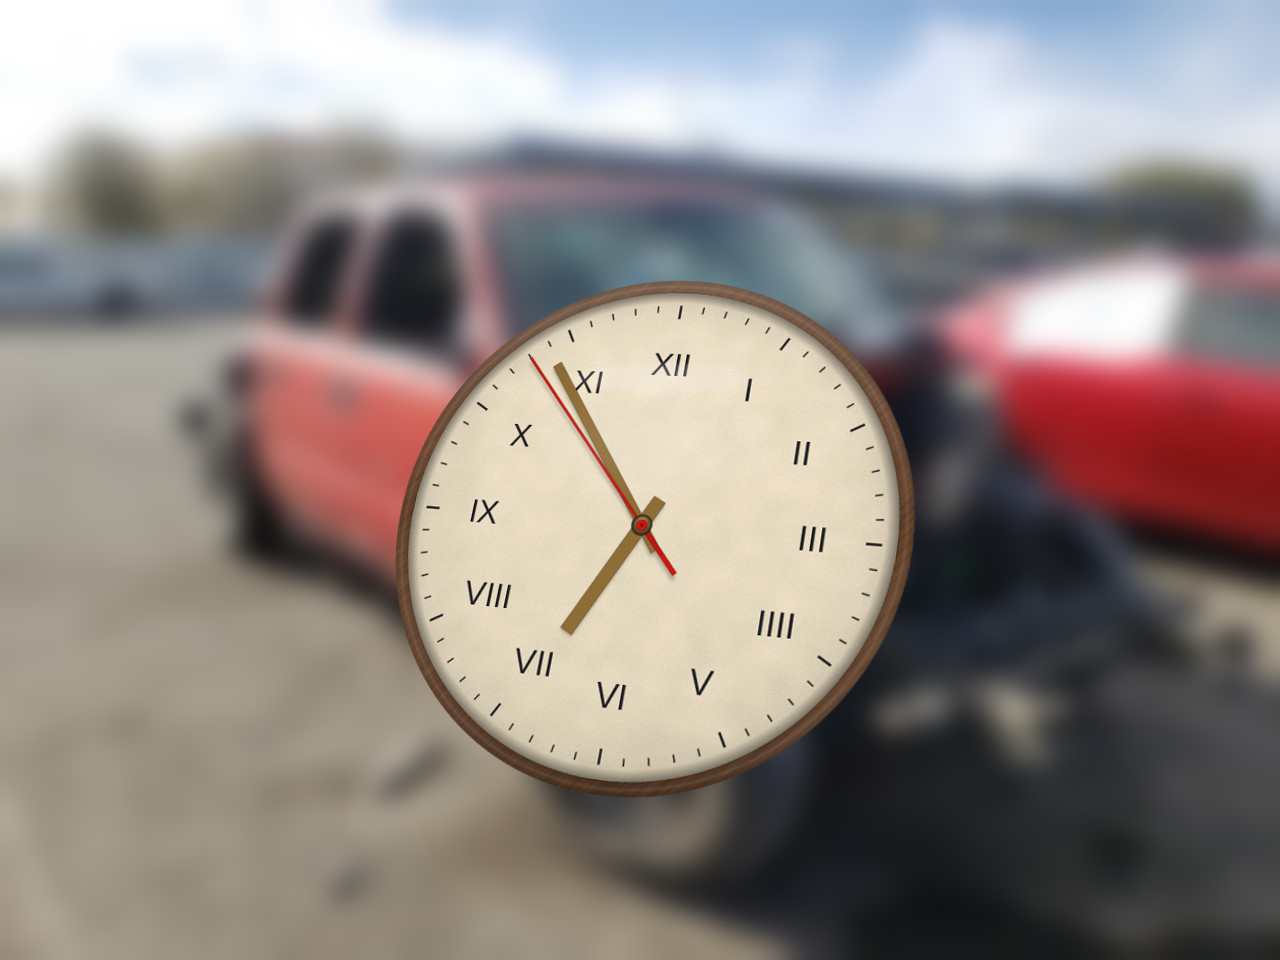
6.53.53
